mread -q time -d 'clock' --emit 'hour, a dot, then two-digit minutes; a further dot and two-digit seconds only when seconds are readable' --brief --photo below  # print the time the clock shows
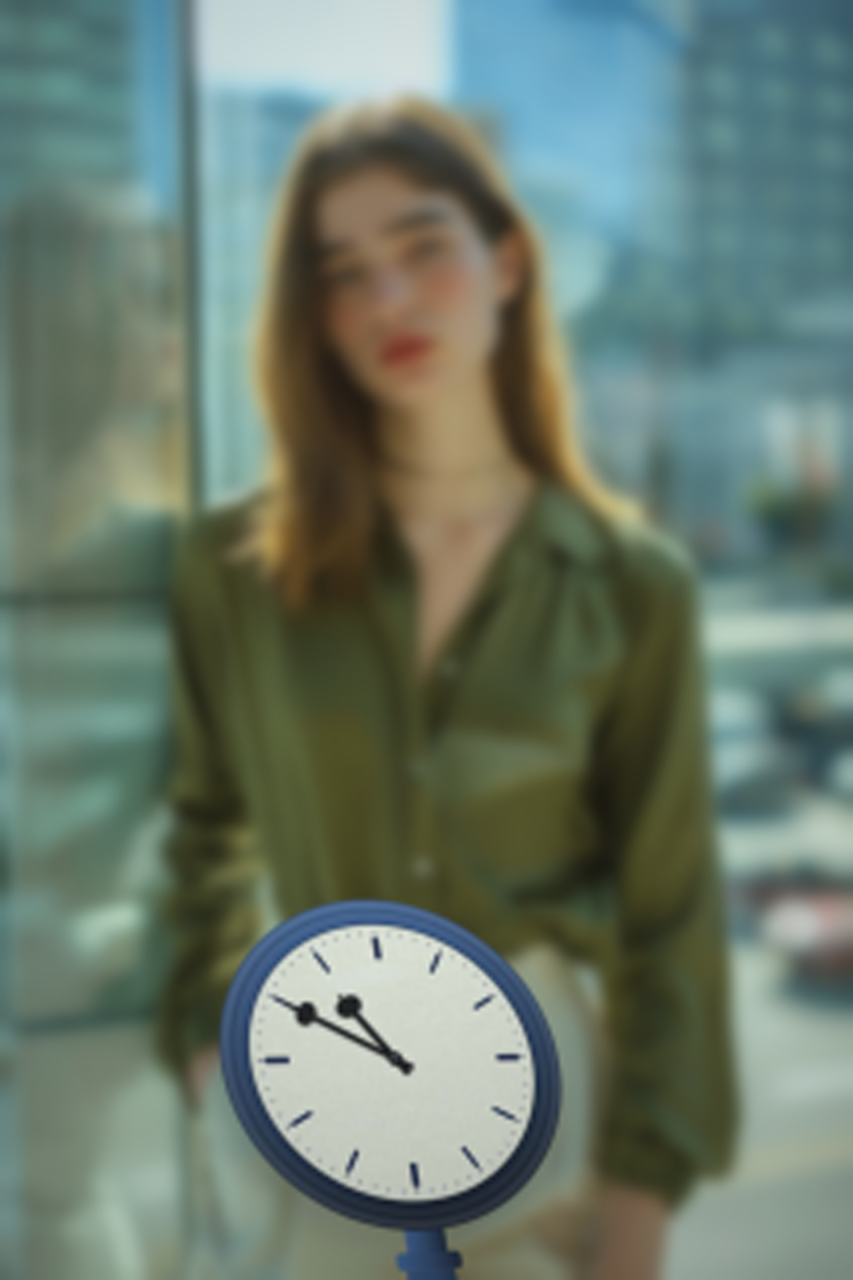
10.50
